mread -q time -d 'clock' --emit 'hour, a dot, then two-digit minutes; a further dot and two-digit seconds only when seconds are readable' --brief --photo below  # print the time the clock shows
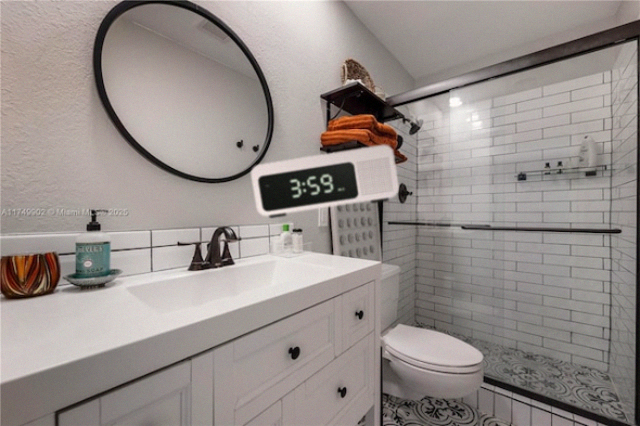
3.59
